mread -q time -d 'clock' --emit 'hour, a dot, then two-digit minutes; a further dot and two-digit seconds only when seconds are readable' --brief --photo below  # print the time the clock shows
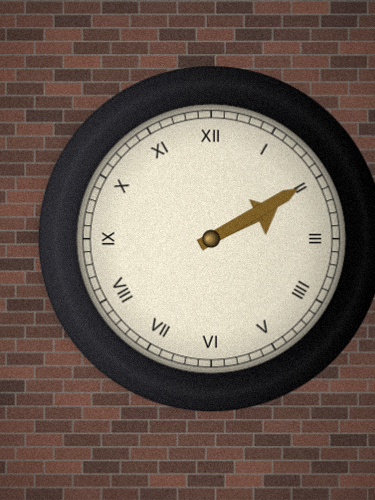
2.10
